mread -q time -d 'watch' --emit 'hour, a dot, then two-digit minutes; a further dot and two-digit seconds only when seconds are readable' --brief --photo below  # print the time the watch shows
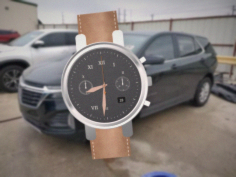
8.31
